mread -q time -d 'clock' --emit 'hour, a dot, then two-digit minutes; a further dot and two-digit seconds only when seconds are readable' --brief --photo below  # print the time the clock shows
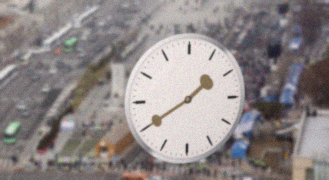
1.40
